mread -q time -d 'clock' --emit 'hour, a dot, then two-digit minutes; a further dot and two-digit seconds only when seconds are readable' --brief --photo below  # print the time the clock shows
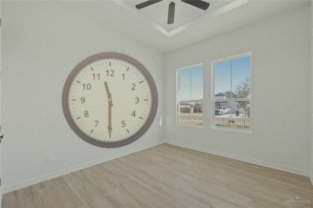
11.30
